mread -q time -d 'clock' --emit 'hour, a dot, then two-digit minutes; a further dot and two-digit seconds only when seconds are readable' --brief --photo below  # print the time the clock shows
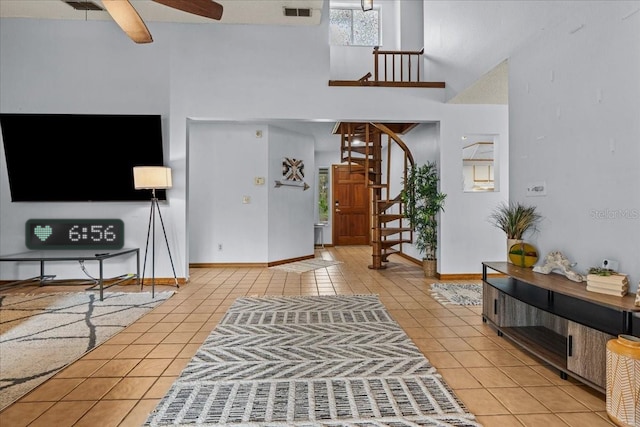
6.56
